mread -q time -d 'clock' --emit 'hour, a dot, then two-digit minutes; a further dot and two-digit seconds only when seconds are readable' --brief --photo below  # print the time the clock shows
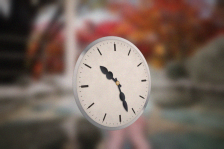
10.27
